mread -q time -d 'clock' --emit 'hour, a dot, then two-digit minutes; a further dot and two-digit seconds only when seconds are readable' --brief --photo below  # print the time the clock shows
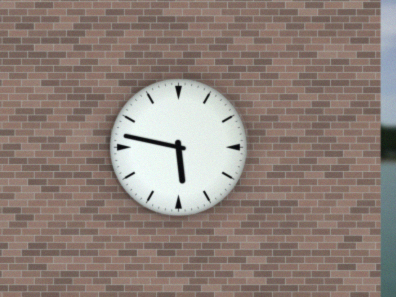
5.47
